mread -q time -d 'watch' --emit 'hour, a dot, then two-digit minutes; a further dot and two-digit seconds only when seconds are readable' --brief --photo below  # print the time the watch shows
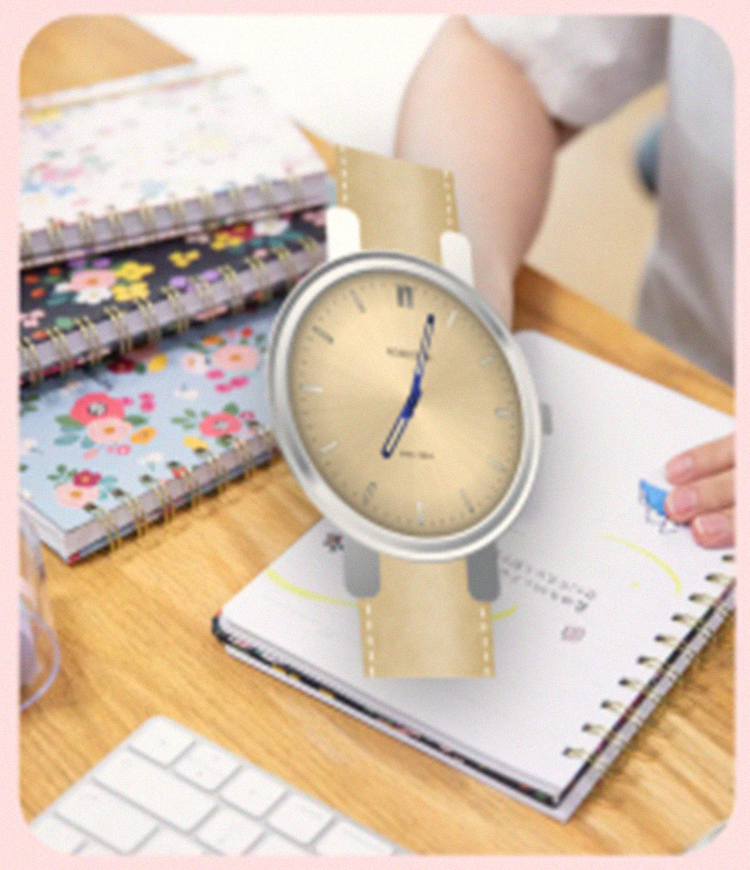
7.03
